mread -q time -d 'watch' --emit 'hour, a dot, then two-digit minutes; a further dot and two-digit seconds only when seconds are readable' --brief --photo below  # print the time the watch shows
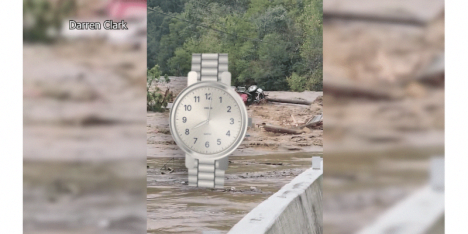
8.01
